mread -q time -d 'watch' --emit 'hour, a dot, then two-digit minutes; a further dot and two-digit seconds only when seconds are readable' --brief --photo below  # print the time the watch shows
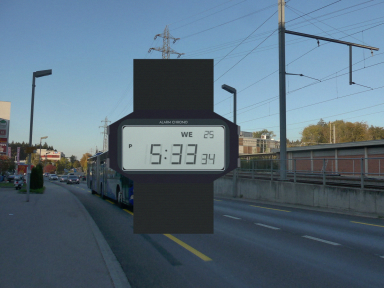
5.33.34
